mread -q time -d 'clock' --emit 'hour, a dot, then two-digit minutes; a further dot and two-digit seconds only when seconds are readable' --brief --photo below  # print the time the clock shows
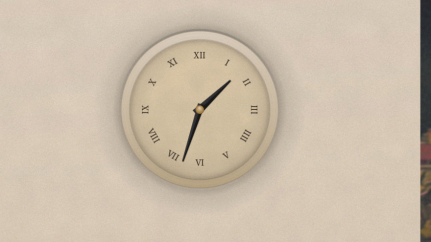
1.33
